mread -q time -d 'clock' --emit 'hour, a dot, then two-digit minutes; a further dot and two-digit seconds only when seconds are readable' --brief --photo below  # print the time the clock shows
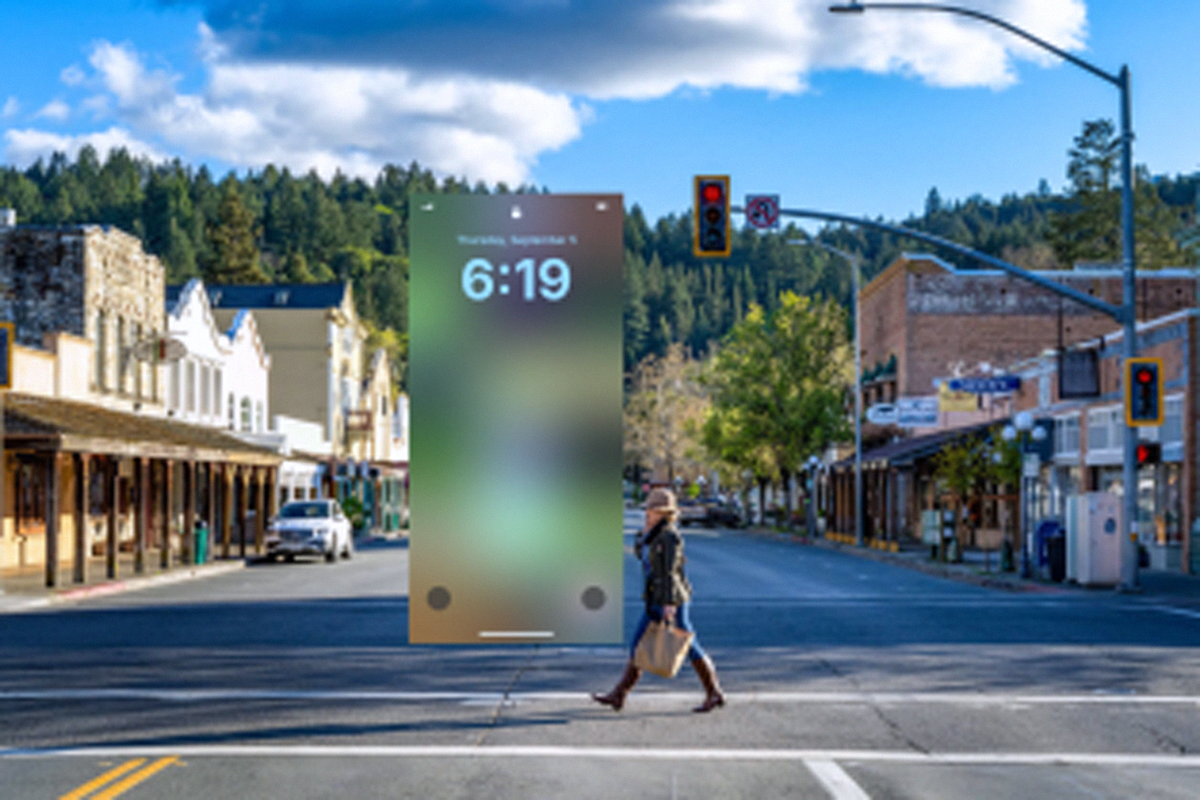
6.19
